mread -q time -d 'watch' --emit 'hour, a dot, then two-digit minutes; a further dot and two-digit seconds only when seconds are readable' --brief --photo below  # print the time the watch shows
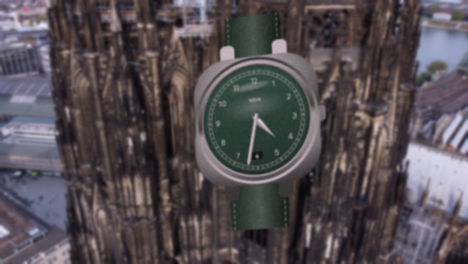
4.32
